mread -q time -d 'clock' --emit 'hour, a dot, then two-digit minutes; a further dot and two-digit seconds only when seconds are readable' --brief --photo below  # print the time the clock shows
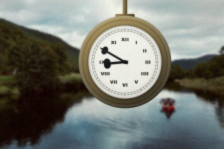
8.50
